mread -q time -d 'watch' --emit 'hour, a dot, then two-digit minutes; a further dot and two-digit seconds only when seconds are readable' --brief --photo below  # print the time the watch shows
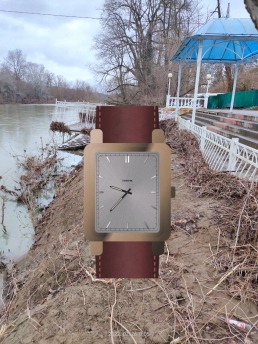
9.37
